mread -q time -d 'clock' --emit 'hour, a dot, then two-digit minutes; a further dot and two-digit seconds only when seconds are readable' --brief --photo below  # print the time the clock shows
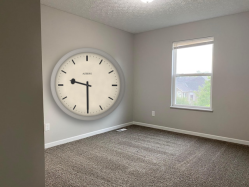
9.30
